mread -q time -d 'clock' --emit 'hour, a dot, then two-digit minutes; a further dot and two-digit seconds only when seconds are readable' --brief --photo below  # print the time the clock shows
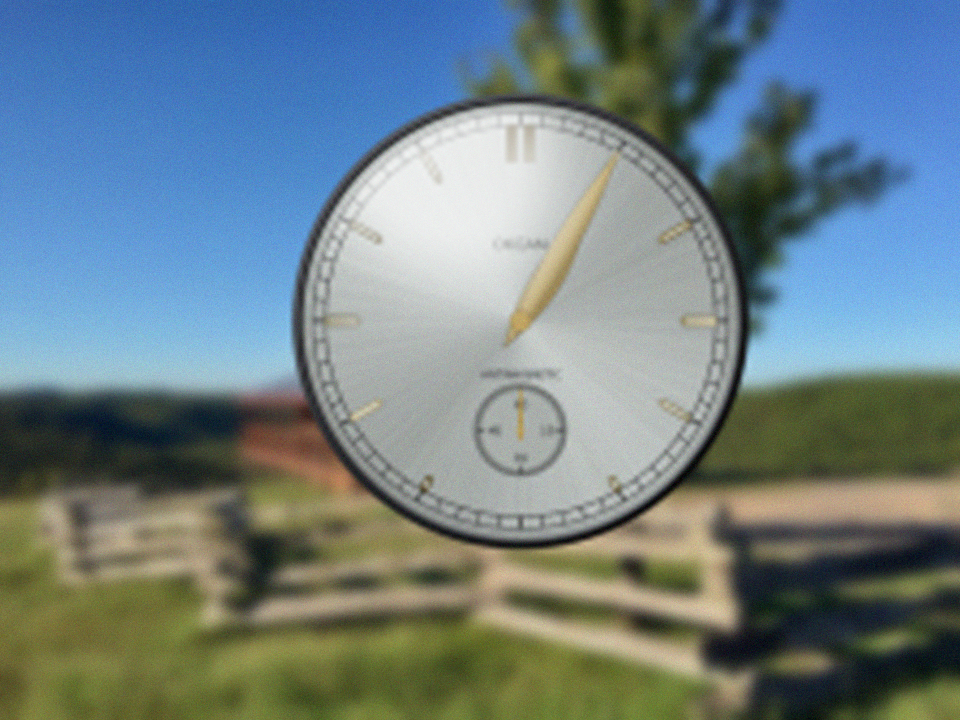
1.05
